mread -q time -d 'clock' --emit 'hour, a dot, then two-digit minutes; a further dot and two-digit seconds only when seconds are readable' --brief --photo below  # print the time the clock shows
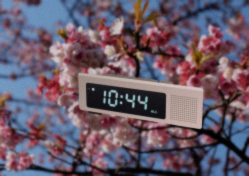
10.44
